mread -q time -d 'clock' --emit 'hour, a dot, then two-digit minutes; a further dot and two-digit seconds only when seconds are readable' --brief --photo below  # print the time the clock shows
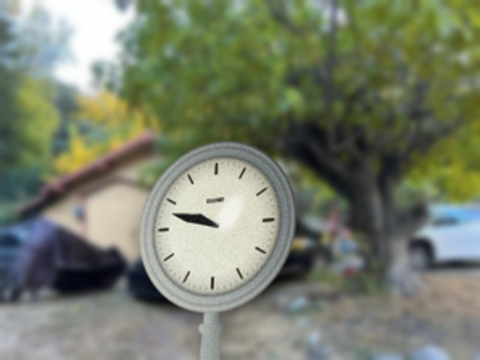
9.48
